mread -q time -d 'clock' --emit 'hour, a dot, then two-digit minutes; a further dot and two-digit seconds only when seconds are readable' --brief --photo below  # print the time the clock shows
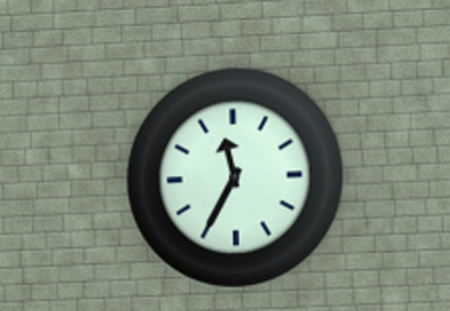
11.35
